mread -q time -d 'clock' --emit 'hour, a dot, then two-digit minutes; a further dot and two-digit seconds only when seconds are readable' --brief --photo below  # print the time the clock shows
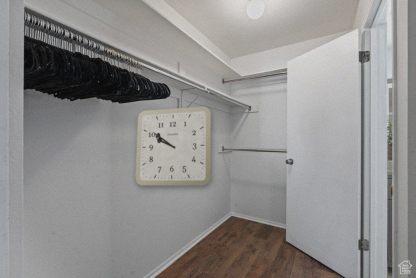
9.51
